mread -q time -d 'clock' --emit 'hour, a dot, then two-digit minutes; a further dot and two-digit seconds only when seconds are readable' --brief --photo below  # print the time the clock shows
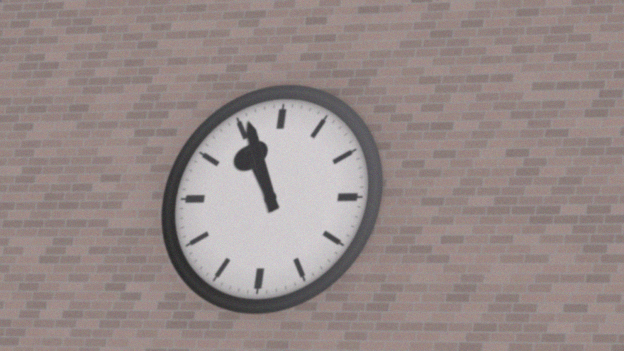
10.56
